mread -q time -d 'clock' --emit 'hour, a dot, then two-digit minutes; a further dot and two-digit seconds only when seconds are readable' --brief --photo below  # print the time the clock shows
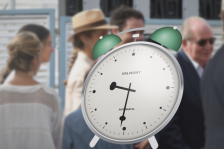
9.31
